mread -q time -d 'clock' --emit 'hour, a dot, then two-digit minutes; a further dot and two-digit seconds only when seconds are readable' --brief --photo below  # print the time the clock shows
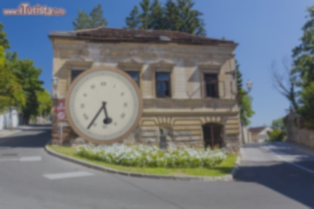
5.36
